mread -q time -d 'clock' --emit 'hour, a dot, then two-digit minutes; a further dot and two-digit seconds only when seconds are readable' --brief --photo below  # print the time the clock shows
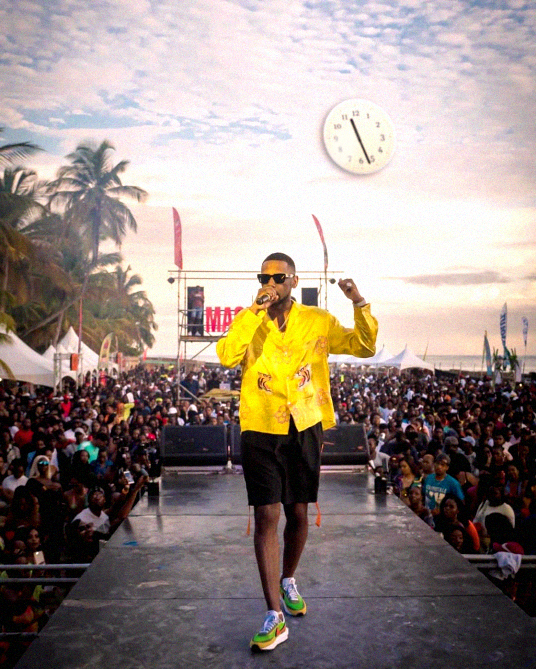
11.27
